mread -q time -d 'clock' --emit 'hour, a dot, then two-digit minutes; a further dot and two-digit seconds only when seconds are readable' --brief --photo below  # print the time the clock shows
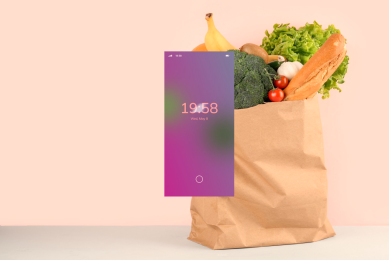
19.58
